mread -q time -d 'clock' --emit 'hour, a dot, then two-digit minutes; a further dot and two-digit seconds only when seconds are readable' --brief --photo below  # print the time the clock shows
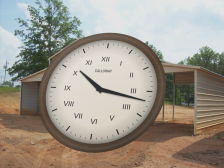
10.17
